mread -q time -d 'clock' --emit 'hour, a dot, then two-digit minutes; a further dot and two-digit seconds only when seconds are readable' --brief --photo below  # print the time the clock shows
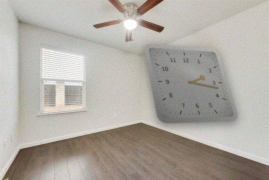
2.17
